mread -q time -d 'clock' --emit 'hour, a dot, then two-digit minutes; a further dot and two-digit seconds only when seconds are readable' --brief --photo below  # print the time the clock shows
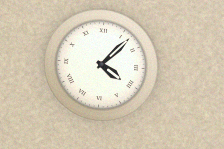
4.07
